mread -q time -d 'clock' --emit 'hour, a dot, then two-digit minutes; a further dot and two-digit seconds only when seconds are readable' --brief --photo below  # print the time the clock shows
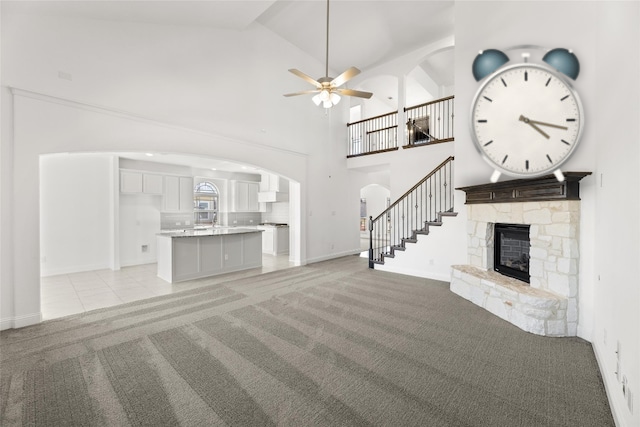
4.17
